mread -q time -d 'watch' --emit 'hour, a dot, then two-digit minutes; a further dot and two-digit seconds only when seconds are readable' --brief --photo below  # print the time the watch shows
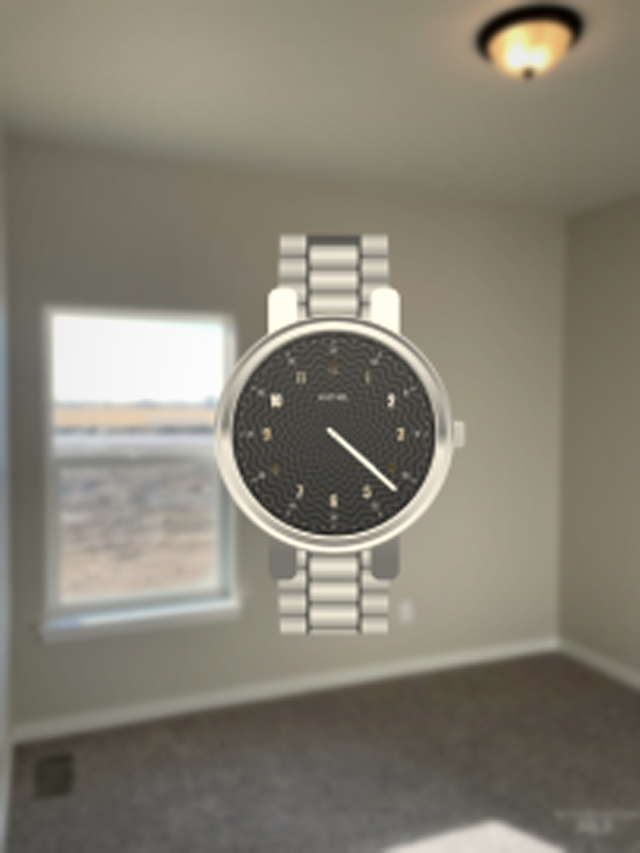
4.22
